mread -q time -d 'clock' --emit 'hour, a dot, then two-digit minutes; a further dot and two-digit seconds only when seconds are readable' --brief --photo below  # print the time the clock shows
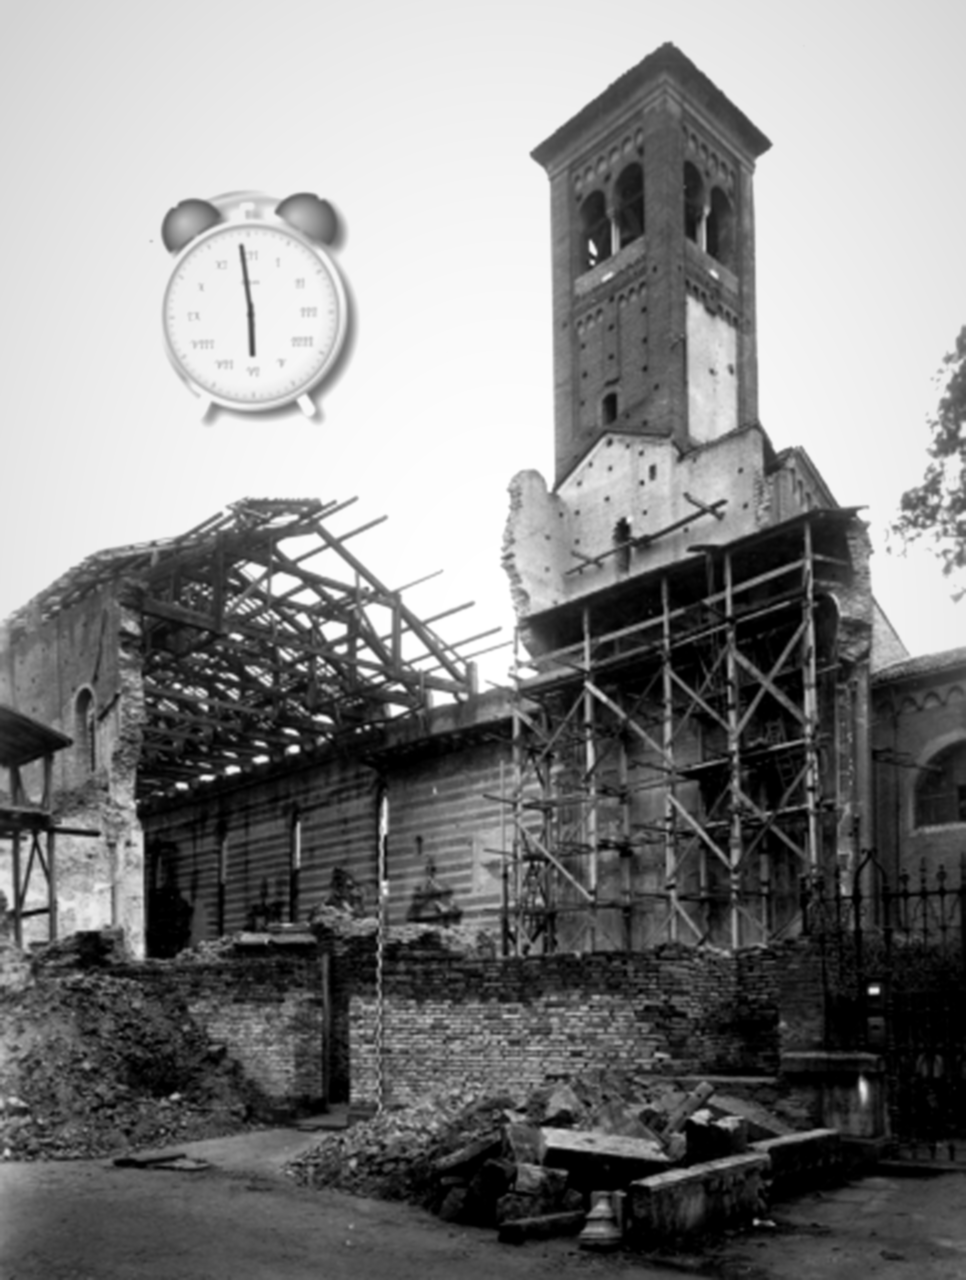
5.59
